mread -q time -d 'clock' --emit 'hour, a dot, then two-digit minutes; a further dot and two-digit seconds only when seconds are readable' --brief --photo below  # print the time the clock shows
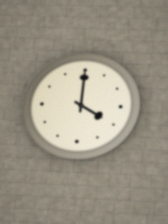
4.00
